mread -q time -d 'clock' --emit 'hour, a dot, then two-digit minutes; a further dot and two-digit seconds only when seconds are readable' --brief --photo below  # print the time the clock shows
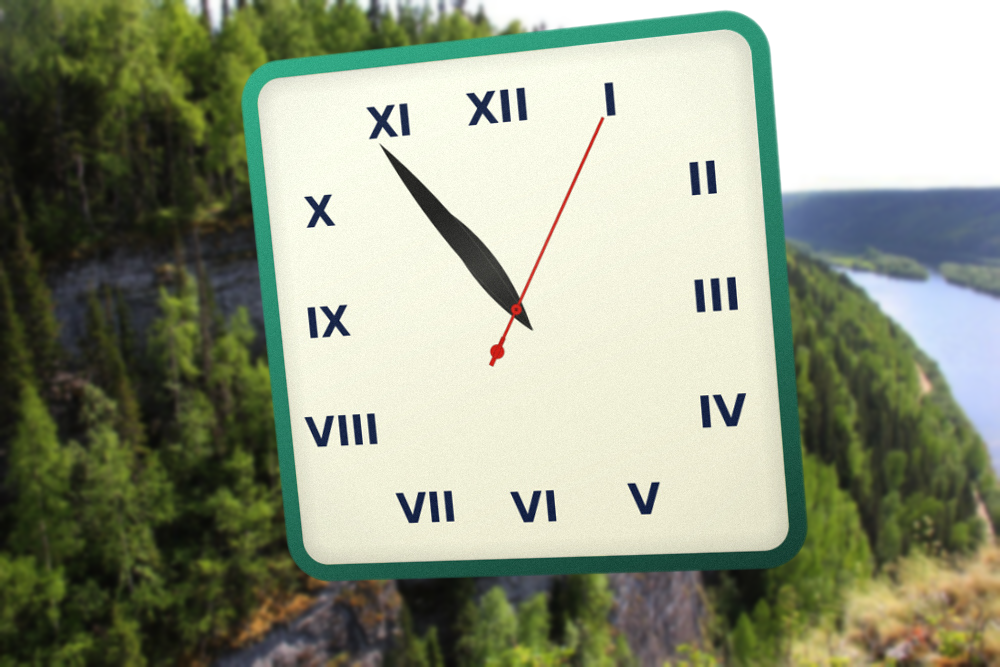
10.54.05
